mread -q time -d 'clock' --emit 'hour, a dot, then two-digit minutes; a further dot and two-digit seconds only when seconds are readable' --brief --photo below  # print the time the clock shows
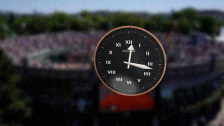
12.17
